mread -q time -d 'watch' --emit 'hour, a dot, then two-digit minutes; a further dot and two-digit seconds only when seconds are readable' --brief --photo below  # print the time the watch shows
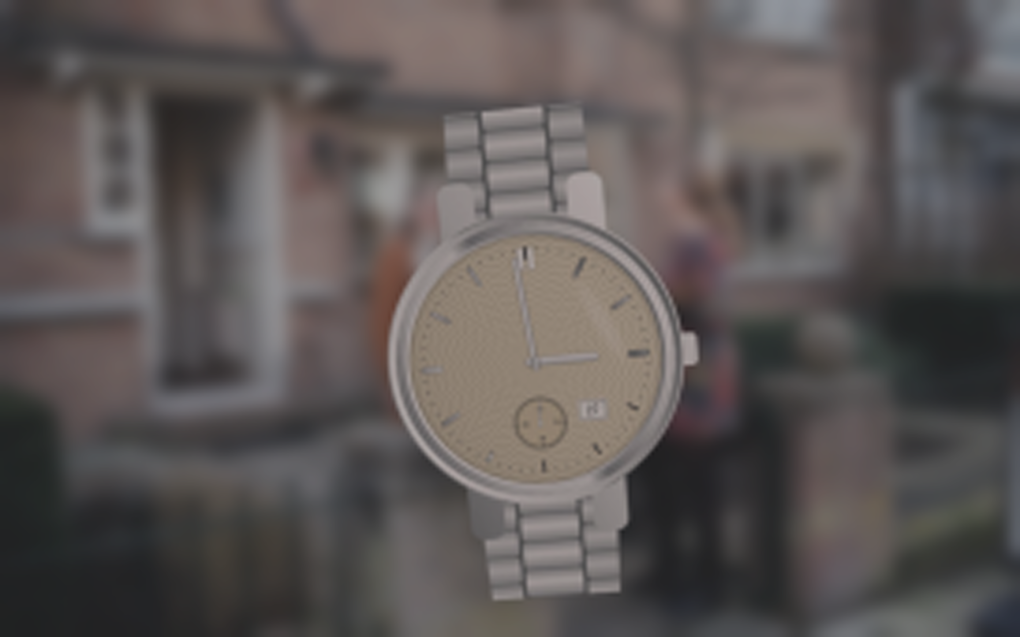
2.59
